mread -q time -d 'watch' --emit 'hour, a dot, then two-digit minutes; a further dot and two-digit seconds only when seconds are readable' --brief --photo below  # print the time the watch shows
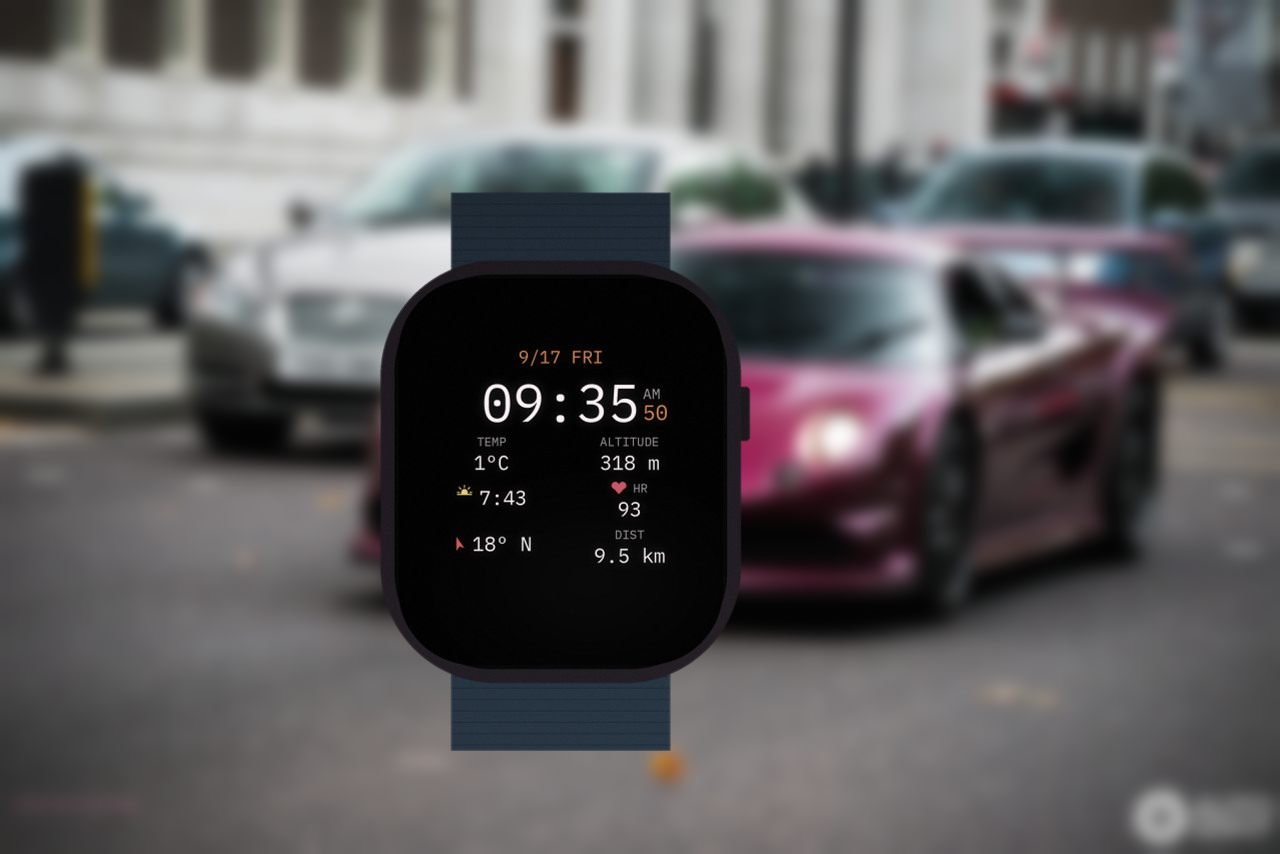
9.35.50
